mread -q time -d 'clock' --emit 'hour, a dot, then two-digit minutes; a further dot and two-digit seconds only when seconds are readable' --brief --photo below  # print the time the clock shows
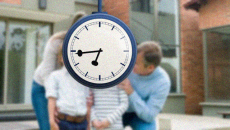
6.44
